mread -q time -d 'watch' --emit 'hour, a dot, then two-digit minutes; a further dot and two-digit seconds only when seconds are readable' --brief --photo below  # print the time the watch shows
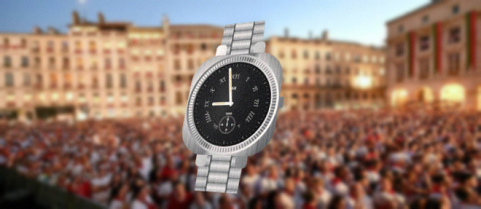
8.58
